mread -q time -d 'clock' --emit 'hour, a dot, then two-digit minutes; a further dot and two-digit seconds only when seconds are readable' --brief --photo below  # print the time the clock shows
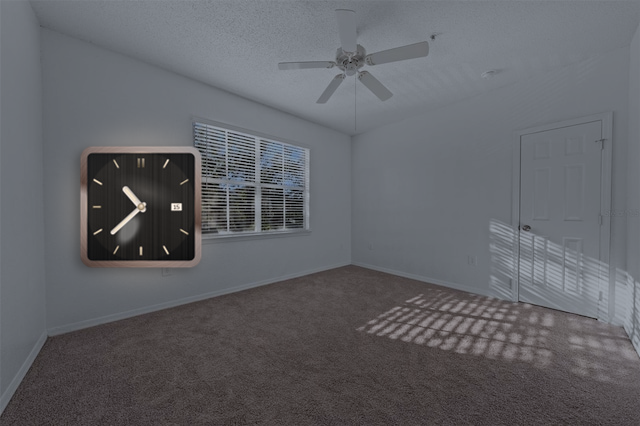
10.38
